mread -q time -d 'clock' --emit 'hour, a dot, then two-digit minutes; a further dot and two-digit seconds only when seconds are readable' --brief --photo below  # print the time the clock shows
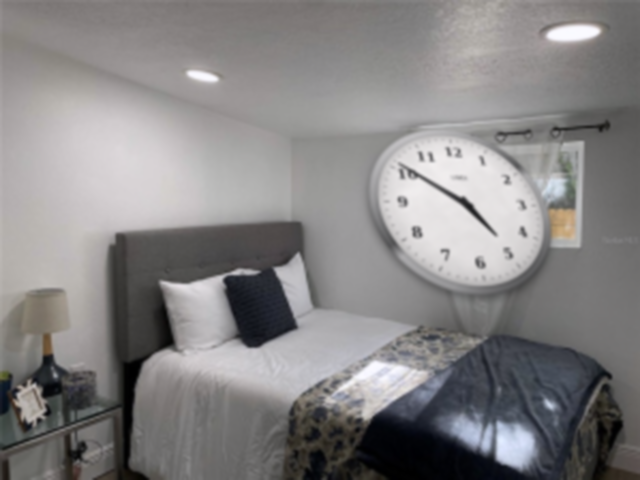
4.51
